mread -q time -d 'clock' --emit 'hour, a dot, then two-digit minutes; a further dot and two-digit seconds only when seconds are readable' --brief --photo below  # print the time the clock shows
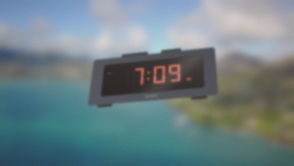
7.09
